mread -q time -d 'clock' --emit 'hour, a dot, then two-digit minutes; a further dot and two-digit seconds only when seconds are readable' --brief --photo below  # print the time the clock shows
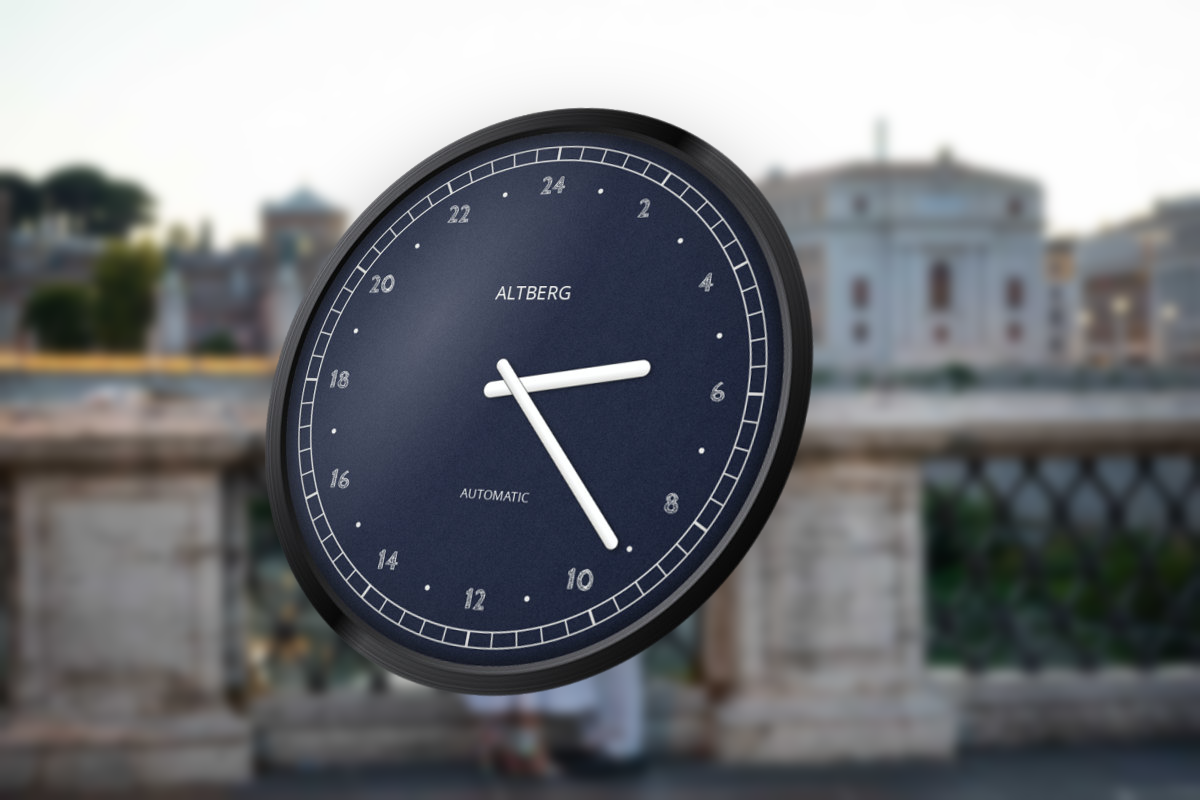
5.23
